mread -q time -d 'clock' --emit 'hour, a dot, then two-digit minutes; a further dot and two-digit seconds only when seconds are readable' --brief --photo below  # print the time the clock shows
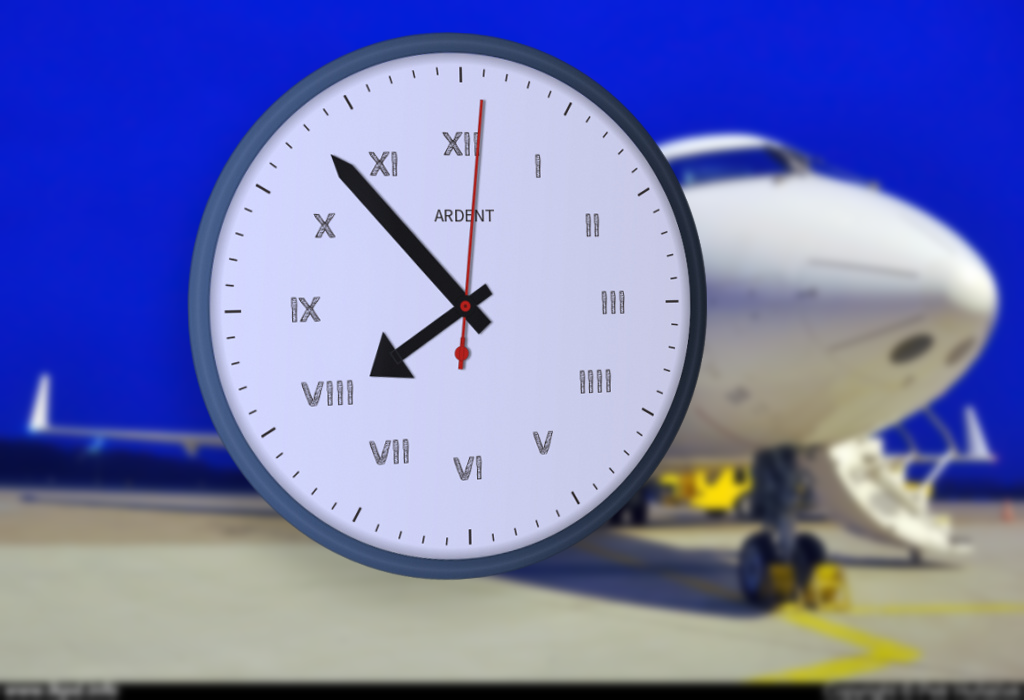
7.53.01
